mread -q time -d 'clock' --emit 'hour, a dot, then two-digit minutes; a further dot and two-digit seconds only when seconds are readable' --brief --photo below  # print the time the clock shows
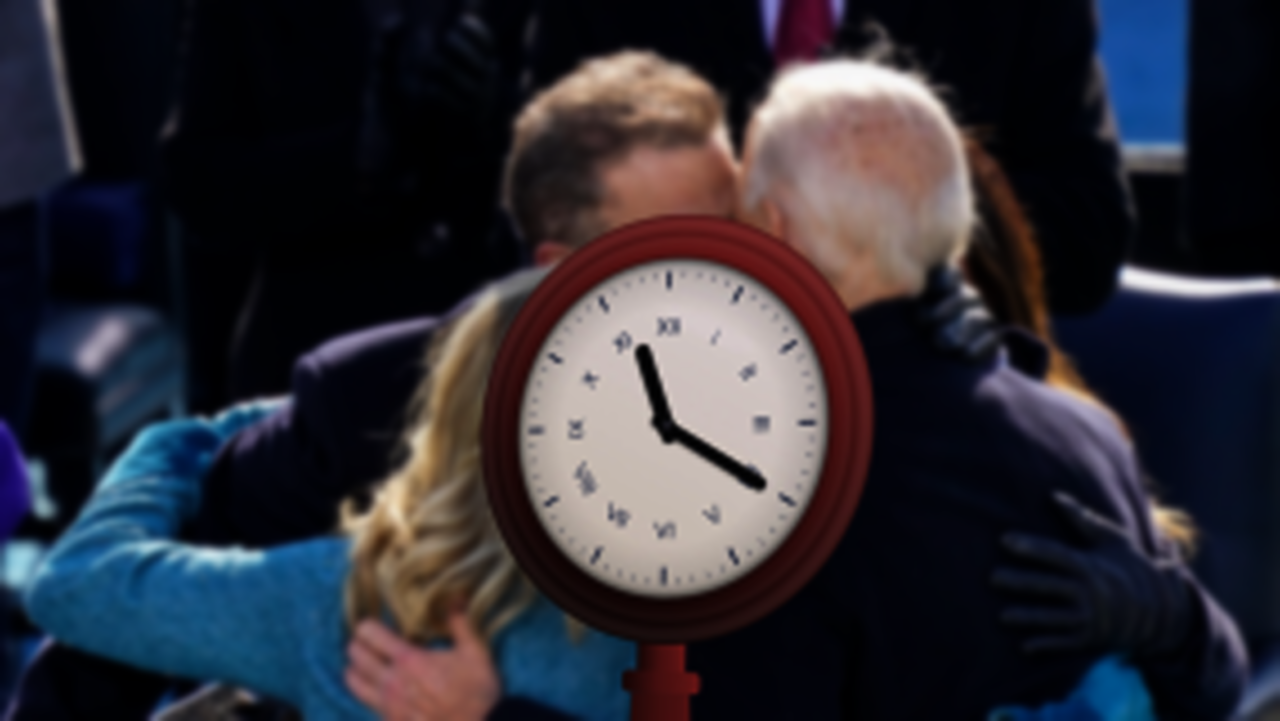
11.20
